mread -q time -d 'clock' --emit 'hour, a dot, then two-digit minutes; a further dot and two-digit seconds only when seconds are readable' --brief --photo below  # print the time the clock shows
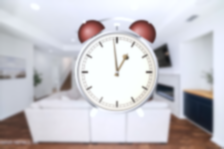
12.59
